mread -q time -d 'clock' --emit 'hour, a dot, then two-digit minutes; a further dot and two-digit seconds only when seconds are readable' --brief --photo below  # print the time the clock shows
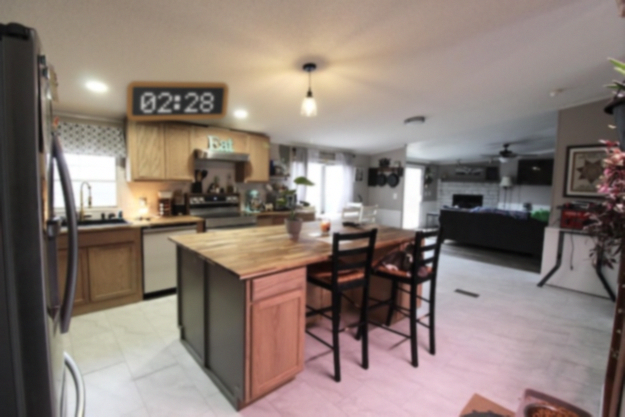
2.28
